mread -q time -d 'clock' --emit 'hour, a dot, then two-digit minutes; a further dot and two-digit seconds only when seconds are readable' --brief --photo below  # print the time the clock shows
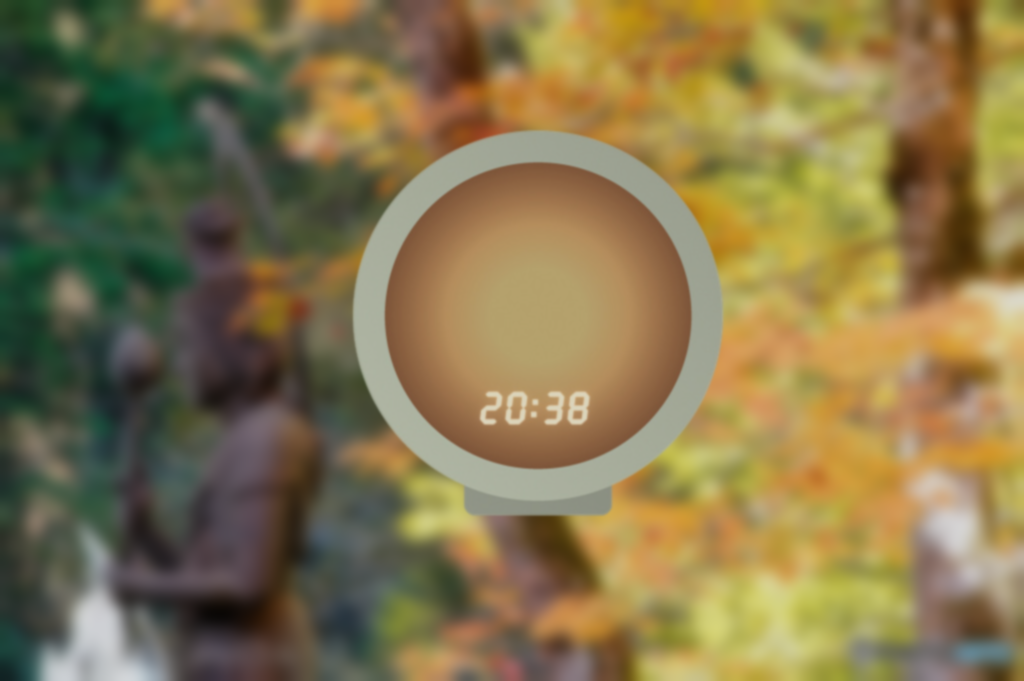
20.38
